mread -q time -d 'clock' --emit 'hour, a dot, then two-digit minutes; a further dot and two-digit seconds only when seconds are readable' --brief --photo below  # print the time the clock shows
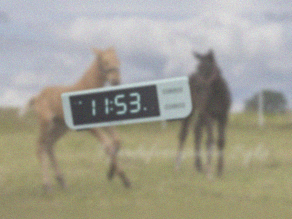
11.53
